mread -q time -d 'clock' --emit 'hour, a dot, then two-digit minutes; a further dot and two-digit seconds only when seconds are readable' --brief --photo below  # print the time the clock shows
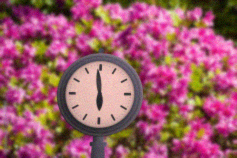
5.59
